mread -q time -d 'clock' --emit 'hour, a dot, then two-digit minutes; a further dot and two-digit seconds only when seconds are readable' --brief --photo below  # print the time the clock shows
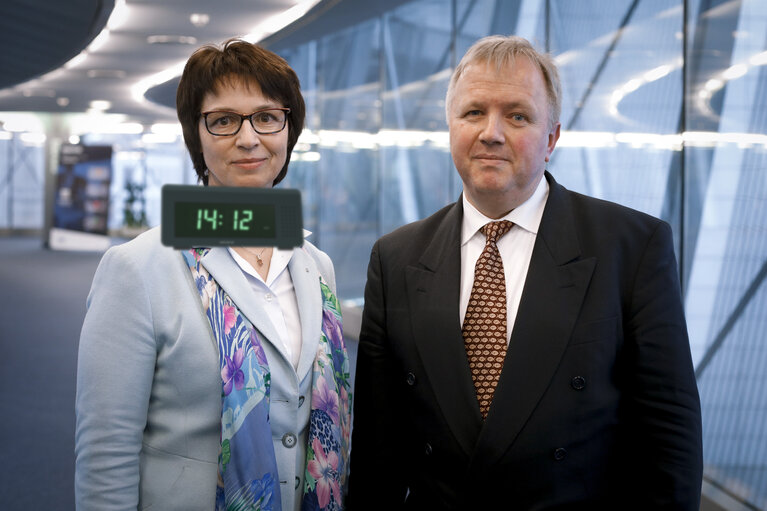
14.12
